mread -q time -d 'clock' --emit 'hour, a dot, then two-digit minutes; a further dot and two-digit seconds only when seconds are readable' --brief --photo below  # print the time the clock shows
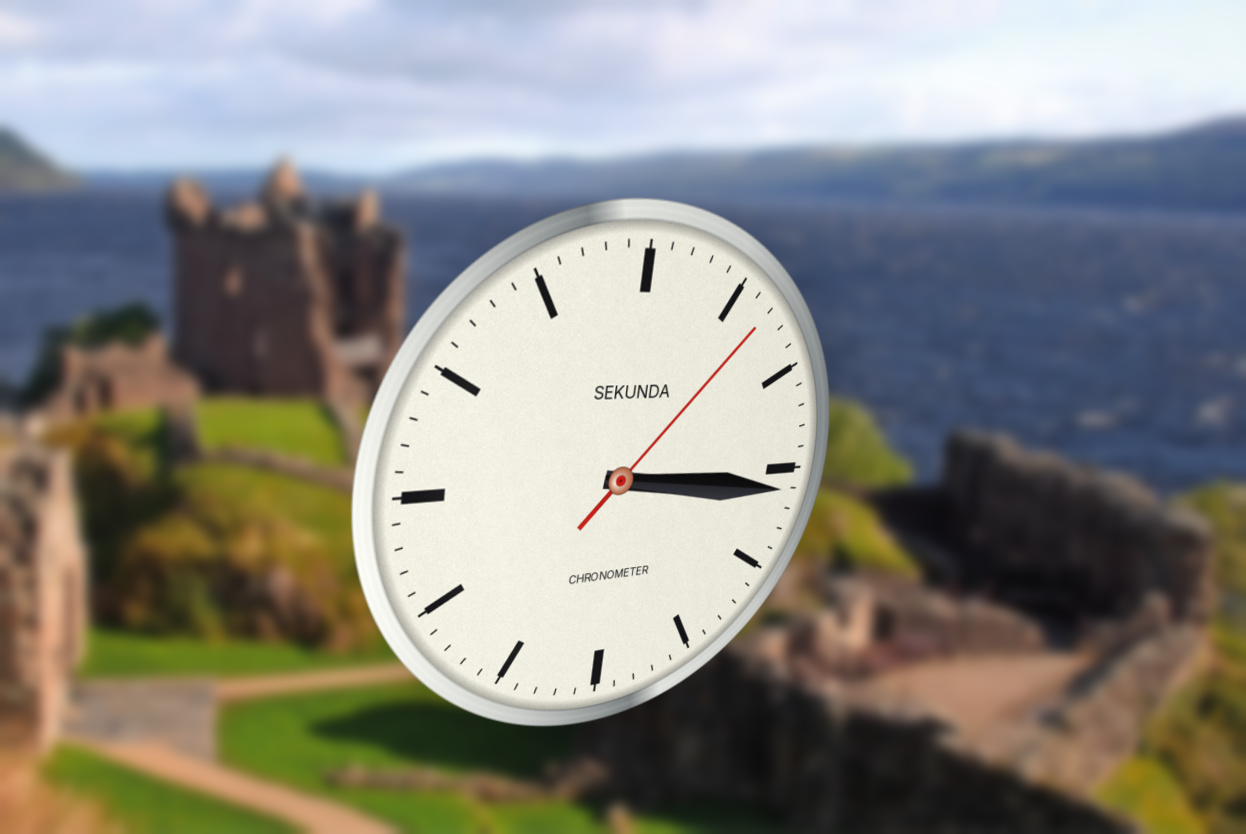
3.16.07
